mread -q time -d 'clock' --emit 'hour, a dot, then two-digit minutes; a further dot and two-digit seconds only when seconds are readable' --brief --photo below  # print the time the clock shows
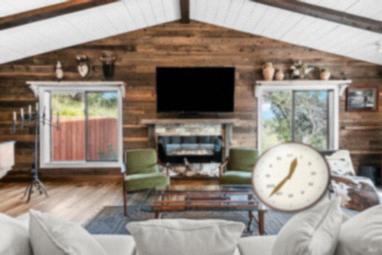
12.37
